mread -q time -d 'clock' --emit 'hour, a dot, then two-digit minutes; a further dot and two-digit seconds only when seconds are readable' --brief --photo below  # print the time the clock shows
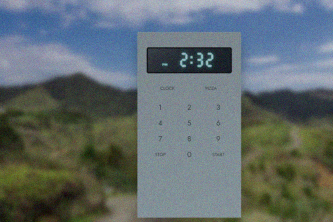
2.32
